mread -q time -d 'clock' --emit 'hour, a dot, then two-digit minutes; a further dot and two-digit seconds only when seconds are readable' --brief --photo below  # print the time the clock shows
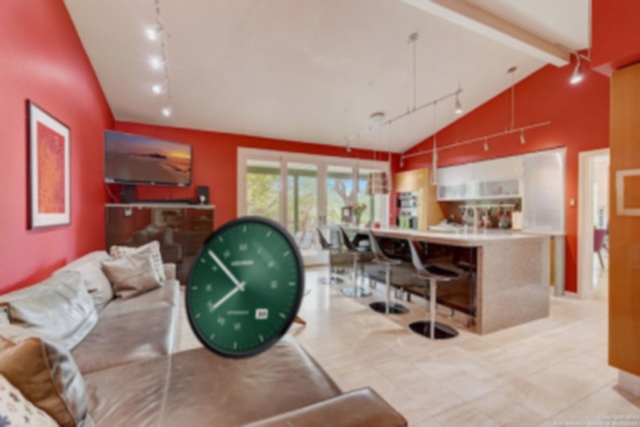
7.52
